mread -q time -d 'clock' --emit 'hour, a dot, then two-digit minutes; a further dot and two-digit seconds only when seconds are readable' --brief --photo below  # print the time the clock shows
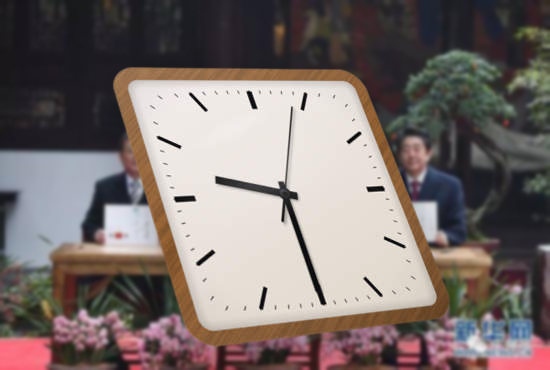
9.30.04
